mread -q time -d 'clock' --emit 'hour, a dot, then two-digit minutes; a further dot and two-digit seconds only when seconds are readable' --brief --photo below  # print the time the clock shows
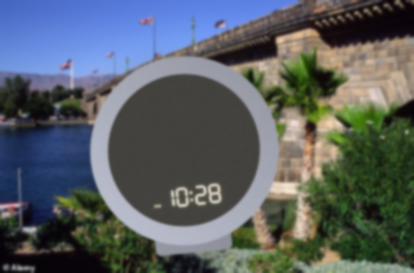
10.28
